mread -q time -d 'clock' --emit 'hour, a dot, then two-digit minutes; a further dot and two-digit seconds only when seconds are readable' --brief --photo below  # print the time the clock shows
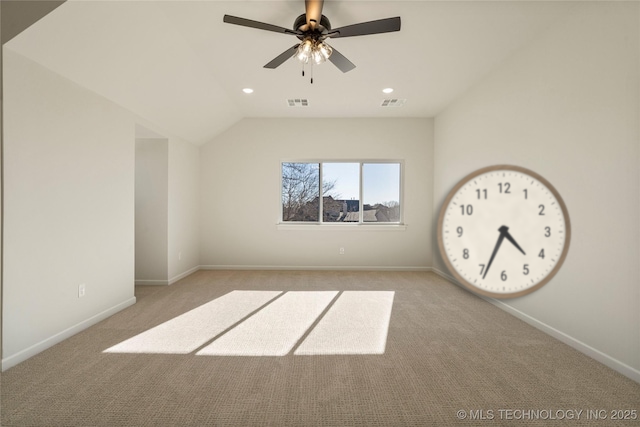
4.34
